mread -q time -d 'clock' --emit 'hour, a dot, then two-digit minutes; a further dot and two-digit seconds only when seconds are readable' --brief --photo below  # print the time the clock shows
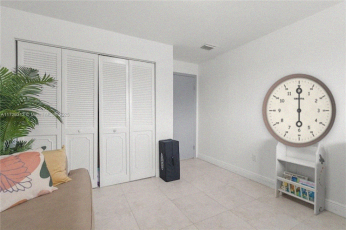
6.00
